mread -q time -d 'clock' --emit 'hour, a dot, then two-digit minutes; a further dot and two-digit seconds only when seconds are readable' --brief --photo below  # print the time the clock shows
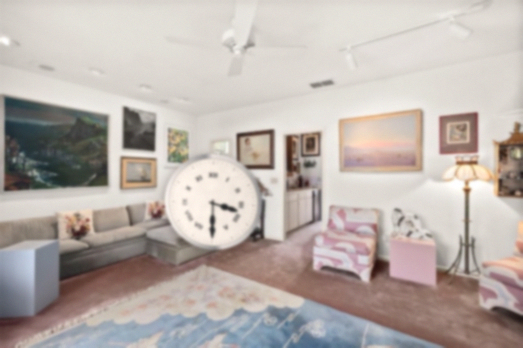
3.30
